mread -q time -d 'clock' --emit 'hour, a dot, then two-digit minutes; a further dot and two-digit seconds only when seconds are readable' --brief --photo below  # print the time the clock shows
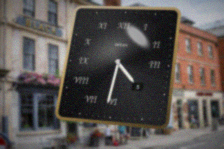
4.31
